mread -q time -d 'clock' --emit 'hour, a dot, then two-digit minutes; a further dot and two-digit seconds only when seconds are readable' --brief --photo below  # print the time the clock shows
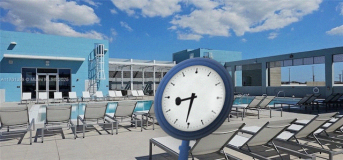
8.31
